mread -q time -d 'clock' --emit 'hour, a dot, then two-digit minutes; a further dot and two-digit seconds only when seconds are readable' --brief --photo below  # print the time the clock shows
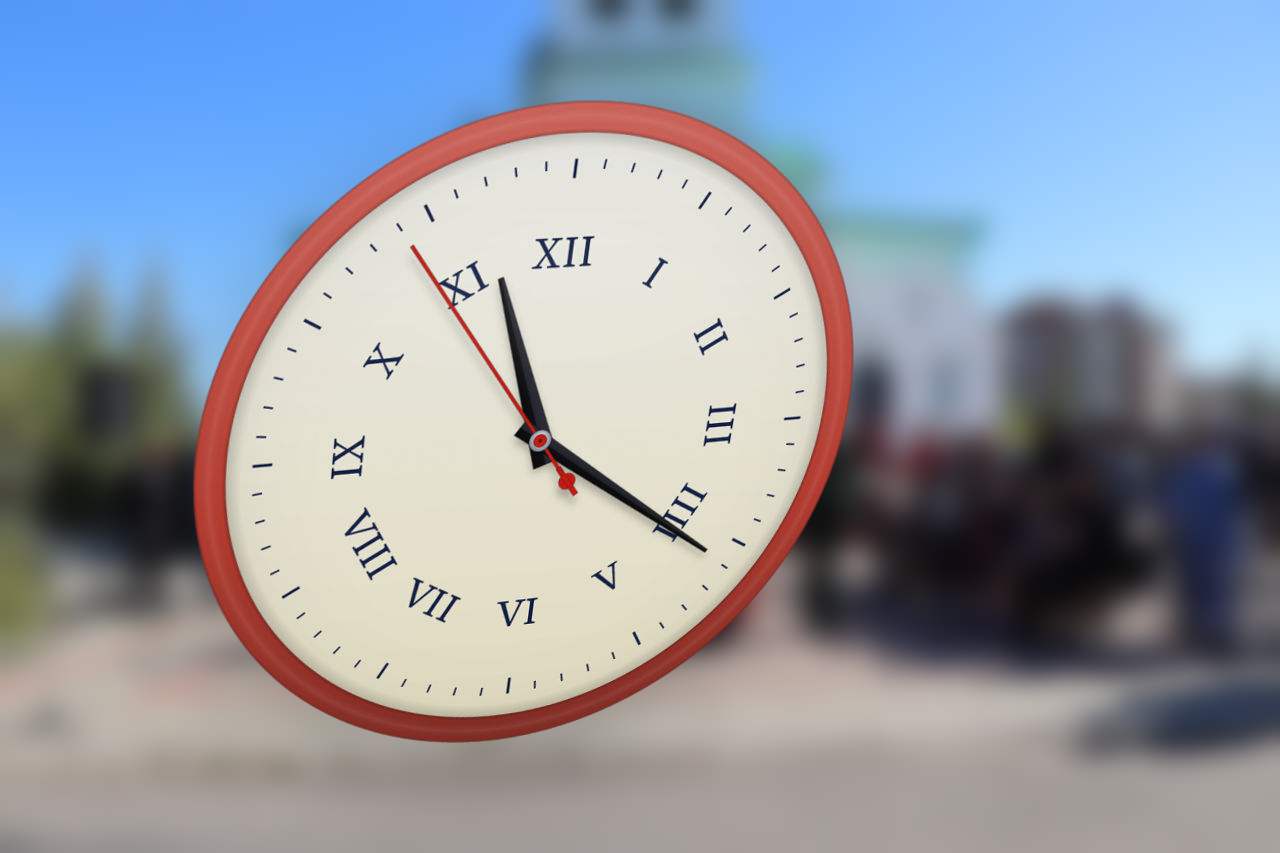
11.20.54
